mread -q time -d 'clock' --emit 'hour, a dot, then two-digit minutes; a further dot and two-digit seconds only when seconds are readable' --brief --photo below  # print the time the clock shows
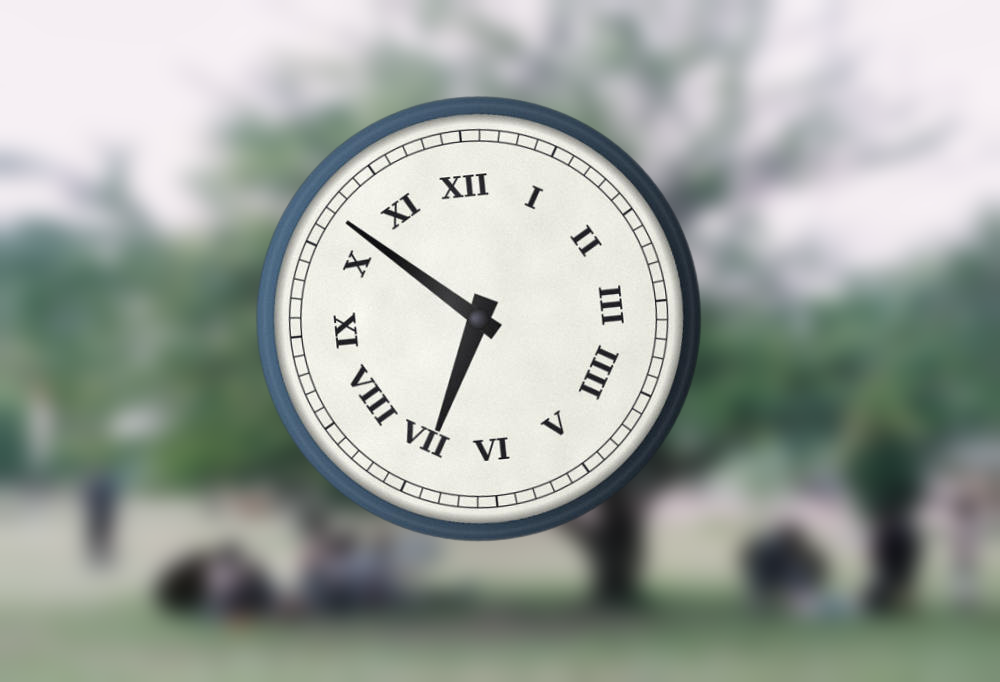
6.52
